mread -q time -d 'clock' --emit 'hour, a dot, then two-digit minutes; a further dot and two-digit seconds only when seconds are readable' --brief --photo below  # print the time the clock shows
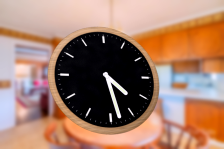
4.28
